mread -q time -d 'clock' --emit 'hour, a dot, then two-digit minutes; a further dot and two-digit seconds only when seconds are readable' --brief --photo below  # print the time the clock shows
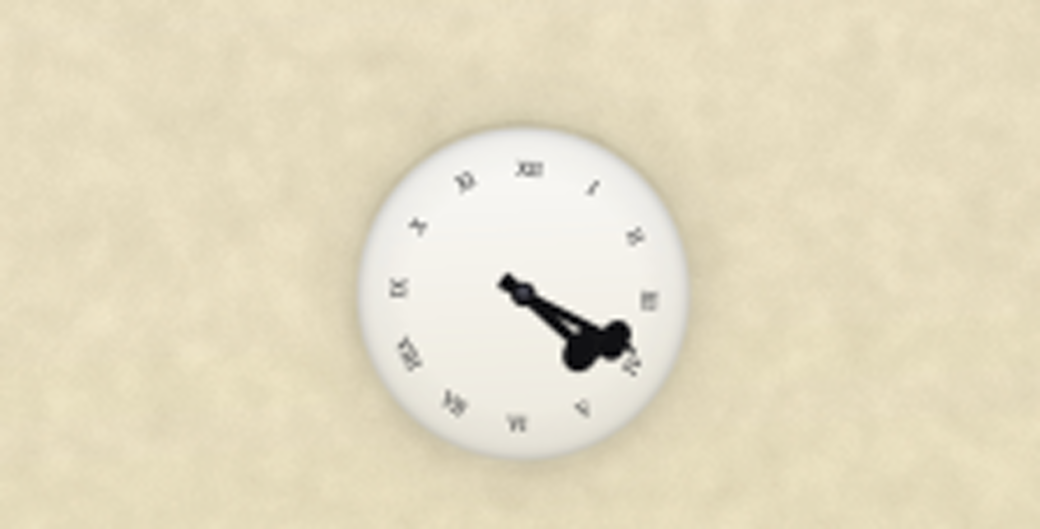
4.19
